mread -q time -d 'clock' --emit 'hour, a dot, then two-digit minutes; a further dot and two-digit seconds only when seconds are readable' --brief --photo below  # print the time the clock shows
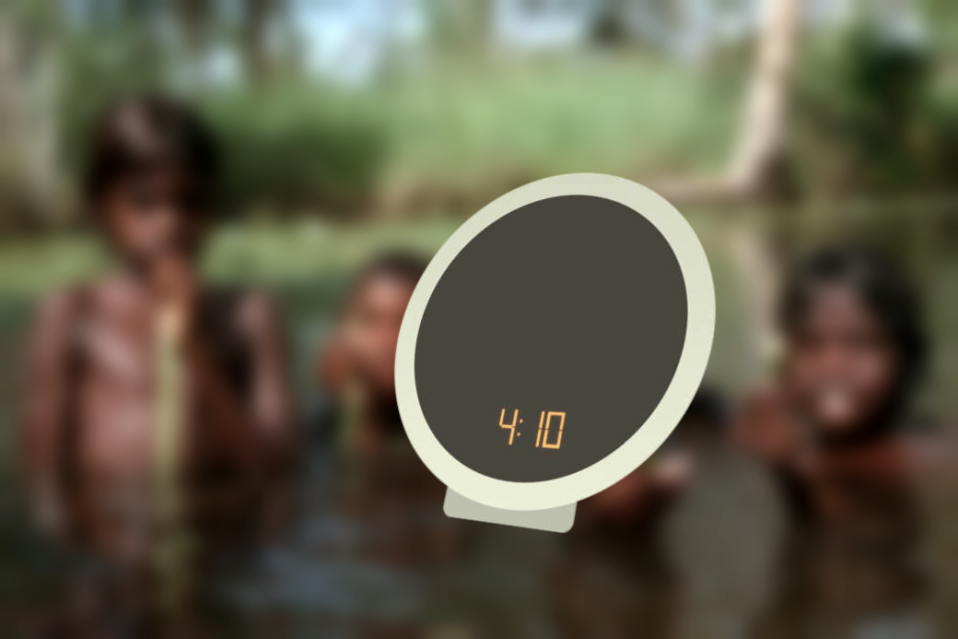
4.10
